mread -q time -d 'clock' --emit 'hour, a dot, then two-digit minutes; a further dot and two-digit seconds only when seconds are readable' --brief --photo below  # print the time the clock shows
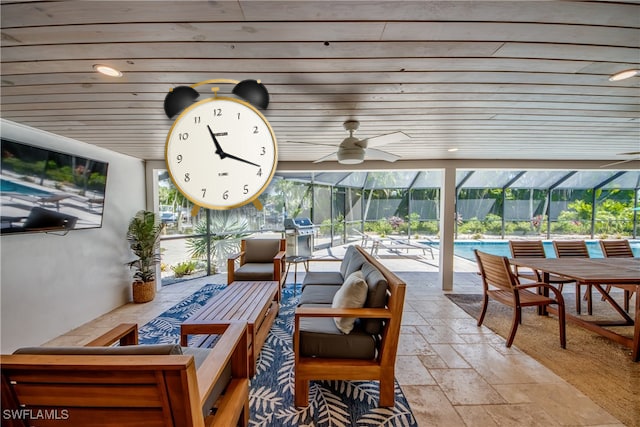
11.19
